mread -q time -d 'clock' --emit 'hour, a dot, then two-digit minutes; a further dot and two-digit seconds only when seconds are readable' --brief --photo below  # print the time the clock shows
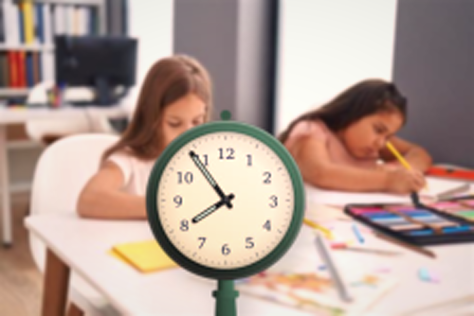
7.54
